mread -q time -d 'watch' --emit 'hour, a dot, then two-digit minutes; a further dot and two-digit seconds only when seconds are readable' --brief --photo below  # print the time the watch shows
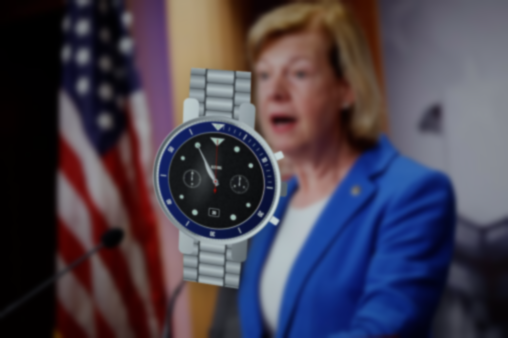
10.55
